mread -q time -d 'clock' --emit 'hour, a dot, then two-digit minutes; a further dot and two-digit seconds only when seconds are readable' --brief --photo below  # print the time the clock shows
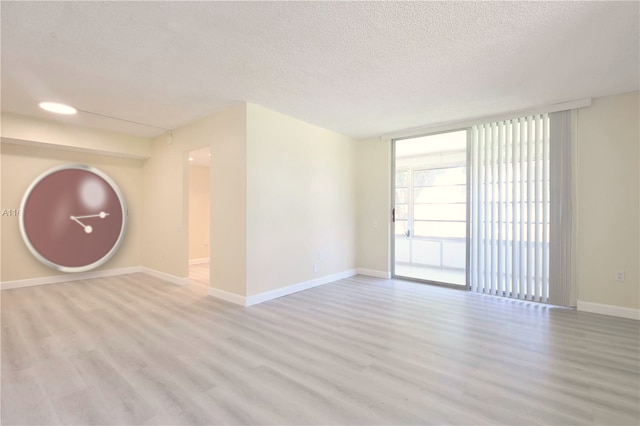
4.14
